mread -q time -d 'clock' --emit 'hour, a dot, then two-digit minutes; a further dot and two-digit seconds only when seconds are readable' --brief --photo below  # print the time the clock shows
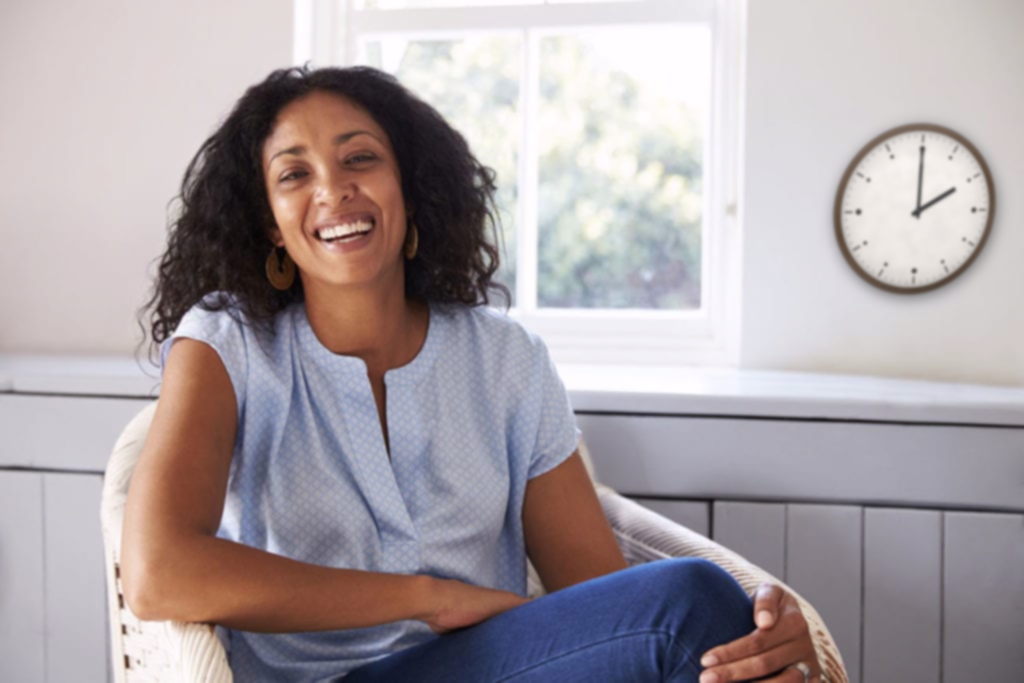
2.00
